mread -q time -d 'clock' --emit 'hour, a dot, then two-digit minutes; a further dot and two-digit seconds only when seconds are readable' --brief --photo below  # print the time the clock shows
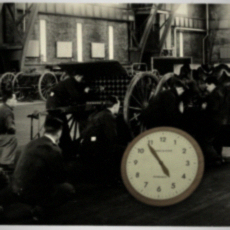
4.54
